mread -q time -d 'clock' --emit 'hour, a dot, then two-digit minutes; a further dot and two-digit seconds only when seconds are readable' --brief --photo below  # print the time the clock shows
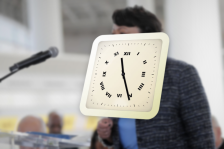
11.26
